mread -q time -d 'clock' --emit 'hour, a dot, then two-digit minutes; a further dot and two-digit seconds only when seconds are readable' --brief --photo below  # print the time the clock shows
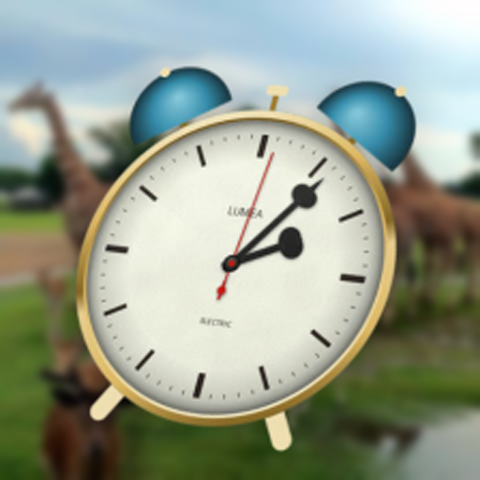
2.06.01
